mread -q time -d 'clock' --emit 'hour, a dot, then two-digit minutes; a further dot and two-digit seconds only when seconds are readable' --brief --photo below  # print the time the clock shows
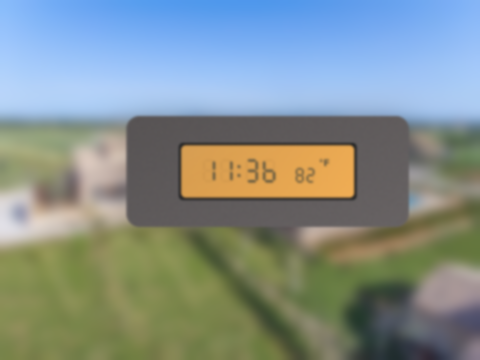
11.36
